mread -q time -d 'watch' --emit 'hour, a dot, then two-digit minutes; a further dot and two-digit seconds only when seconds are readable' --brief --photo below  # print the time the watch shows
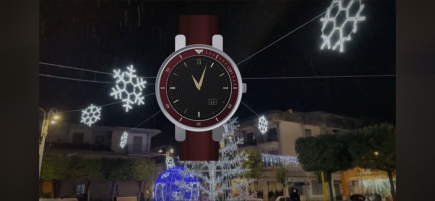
11.03
